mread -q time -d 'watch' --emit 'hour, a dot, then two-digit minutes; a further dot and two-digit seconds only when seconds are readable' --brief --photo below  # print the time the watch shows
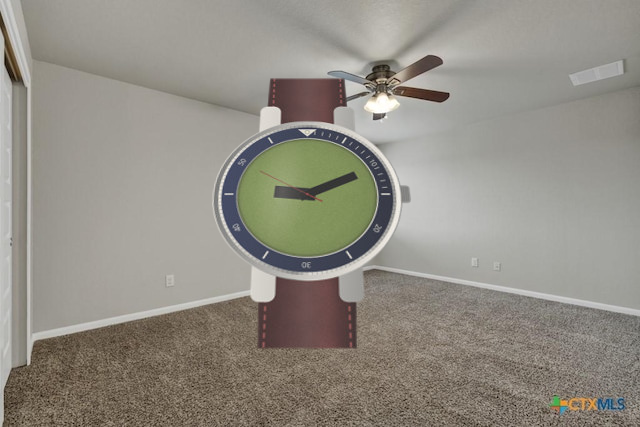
9.10.50
